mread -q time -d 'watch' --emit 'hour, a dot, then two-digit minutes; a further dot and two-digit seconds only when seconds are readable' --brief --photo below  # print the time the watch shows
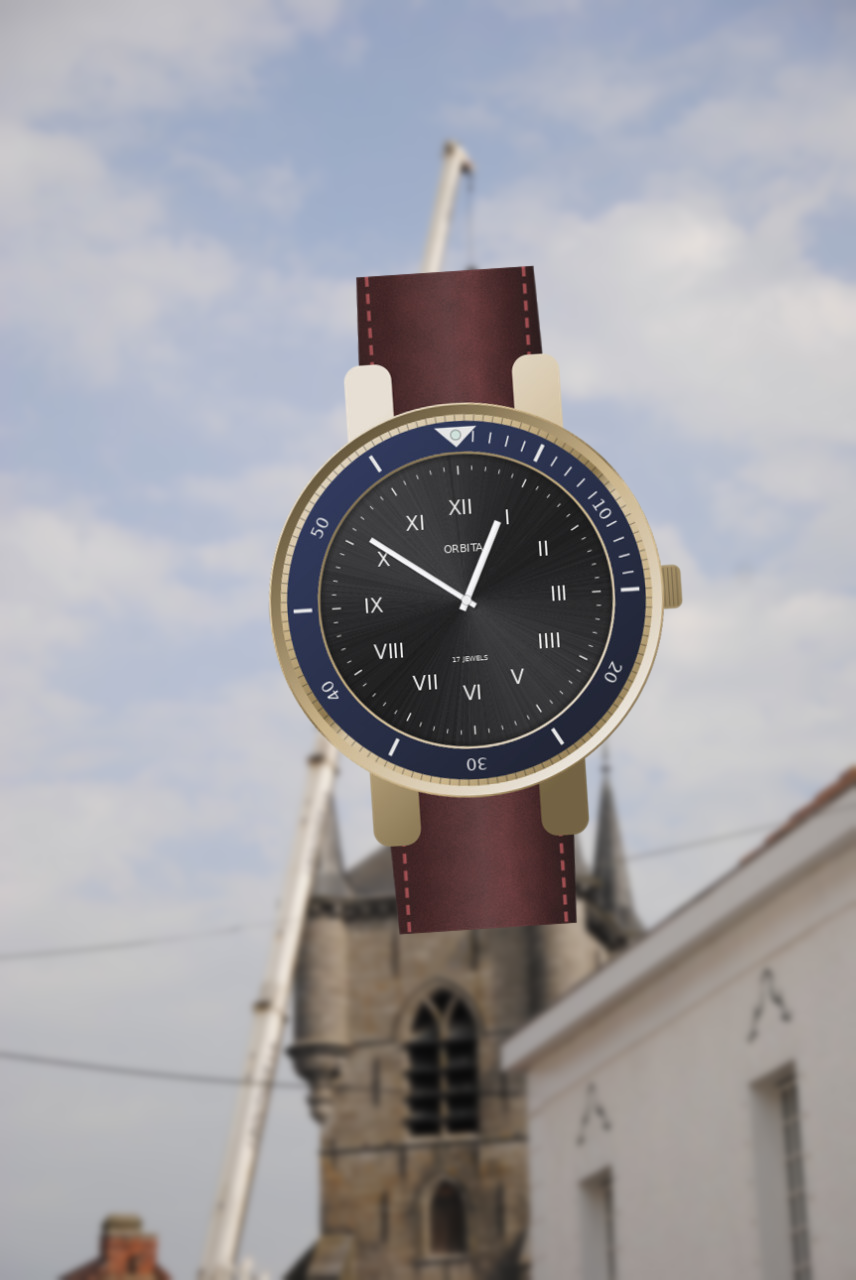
12.51
